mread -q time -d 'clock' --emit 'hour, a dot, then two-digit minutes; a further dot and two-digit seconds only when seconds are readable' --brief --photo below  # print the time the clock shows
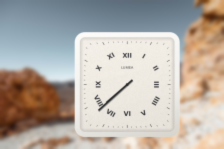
7.38
